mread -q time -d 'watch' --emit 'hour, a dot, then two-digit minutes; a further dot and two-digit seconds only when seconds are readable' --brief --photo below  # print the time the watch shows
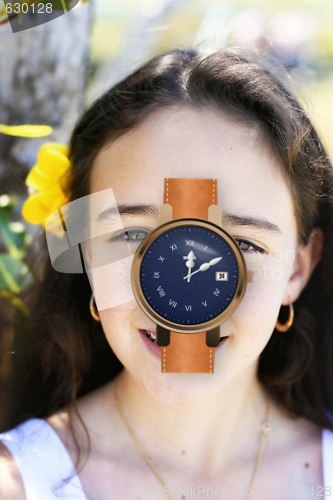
12.10
